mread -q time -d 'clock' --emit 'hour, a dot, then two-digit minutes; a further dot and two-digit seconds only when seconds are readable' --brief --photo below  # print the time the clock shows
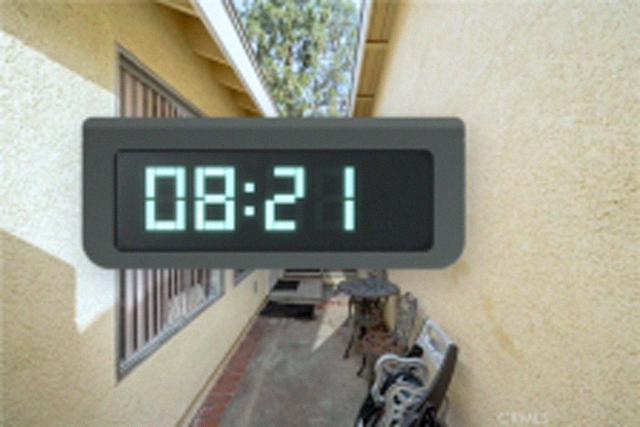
8.21
